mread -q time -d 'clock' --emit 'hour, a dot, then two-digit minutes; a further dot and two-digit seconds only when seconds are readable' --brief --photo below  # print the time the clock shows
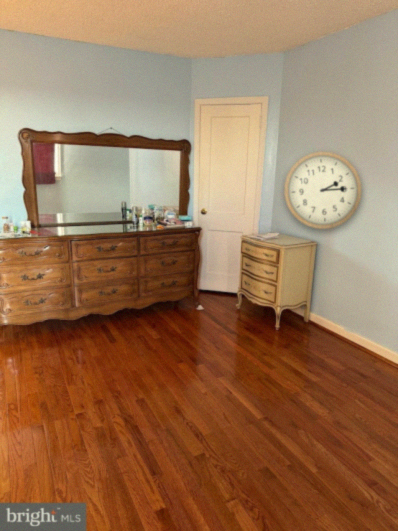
2.15
